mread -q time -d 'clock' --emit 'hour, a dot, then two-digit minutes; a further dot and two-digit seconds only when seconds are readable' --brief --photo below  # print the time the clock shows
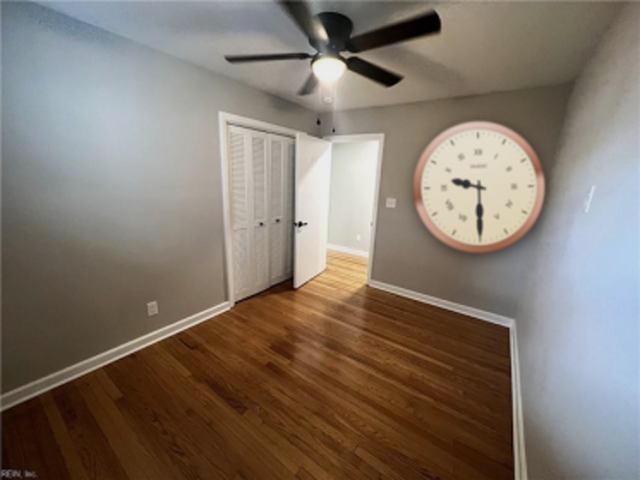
9.30
